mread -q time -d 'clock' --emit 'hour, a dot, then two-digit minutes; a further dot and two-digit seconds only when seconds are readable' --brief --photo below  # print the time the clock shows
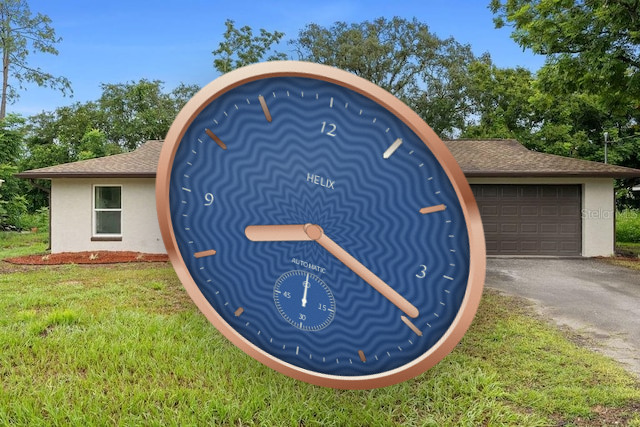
8.19
